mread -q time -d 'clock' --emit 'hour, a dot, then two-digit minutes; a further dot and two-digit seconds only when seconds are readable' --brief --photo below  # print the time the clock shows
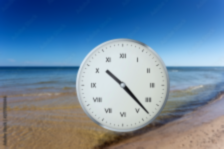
10.23
